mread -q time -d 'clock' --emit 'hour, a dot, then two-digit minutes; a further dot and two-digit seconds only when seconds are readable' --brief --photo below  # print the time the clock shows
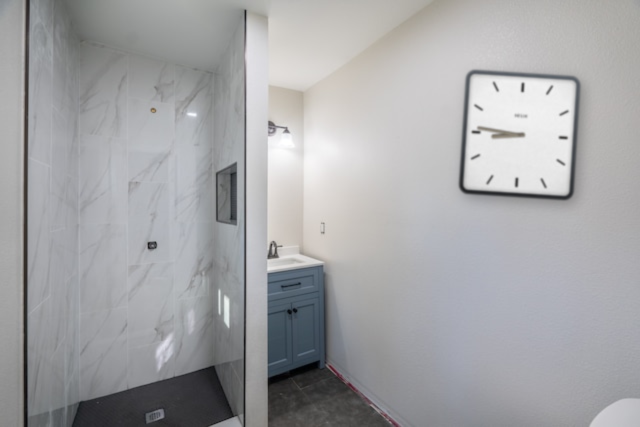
8.46
